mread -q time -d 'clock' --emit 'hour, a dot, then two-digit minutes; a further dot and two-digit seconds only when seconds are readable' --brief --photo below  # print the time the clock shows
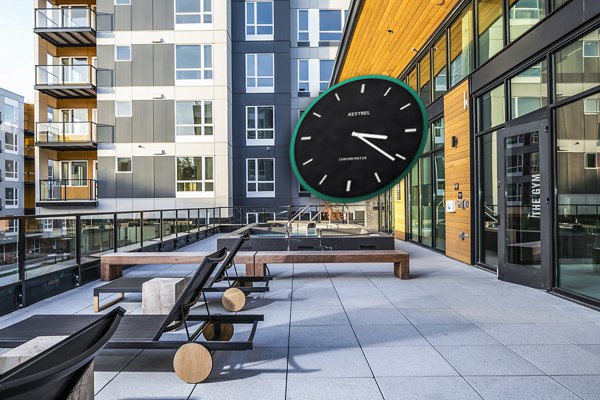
3.21
